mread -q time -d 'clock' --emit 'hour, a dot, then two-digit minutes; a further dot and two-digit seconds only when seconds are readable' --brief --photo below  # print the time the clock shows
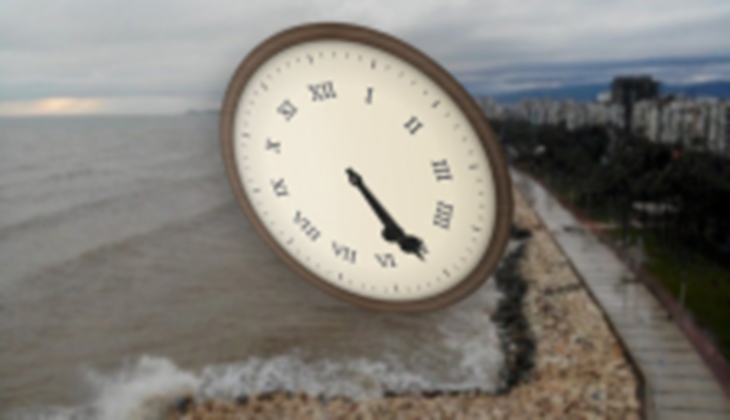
5.26
